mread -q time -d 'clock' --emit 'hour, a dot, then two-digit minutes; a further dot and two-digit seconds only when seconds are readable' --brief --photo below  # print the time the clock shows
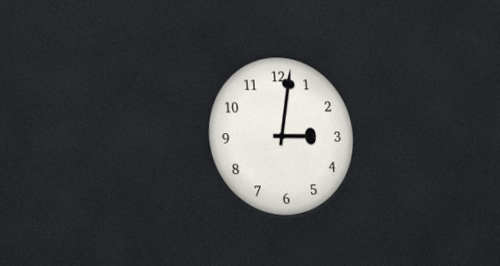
3.02
